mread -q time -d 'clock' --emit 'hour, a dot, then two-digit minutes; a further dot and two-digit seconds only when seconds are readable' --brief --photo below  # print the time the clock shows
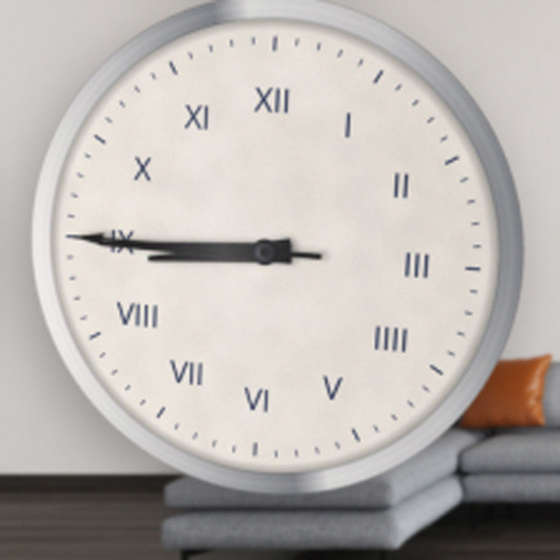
8.44.45
